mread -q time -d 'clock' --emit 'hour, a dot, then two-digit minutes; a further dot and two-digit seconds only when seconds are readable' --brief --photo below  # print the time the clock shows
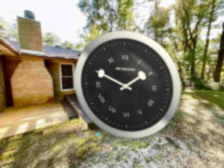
1.49
